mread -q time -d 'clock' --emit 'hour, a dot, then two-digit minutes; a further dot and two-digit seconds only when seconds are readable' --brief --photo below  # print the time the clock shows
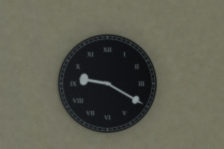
9.20
